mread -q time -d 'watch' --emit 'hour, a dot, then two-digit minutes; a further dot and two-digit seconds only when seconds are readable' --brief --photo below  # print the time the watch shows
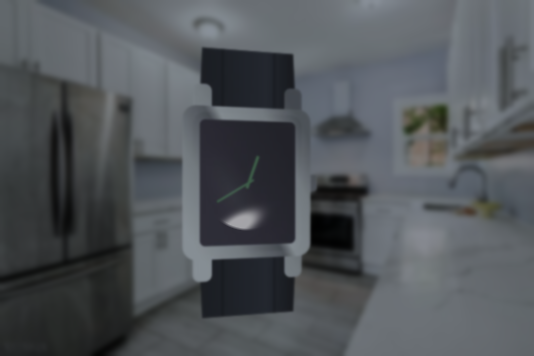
12.40
